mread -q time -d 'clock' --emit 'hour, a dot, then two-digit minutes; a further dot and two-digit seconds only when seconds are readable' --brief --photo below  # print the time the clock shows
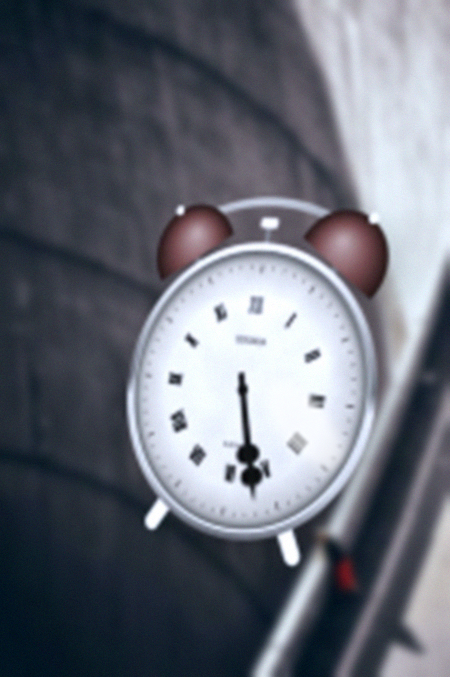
5.27
